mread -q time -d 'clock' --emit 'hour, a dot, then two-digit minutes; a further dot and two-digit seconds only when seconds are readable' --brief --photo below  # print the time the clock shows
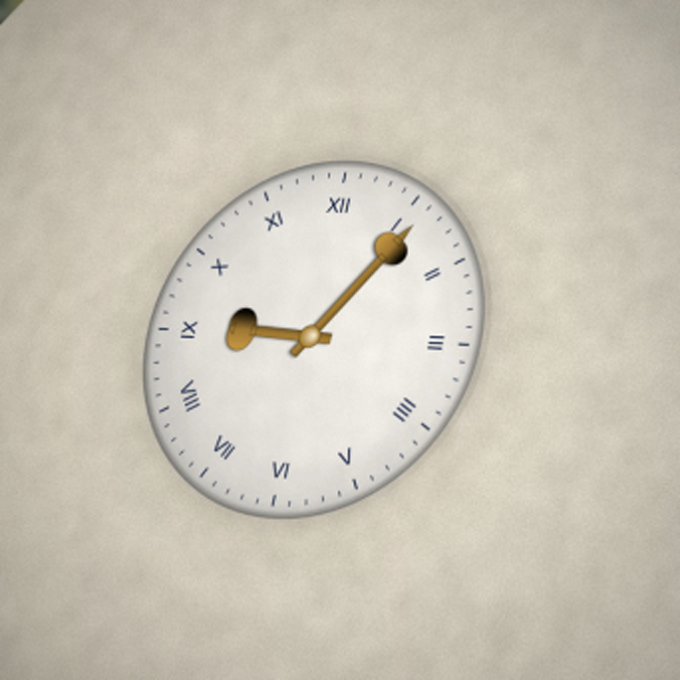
9.06
